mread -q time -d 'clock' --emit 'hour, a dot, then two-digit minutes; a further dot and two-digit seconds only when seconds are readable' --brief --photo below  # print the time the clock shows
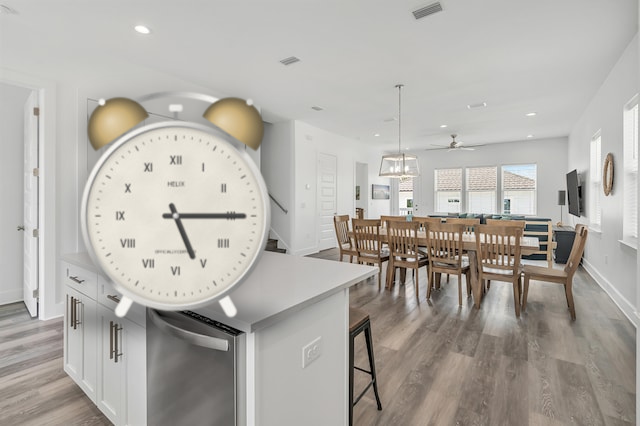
5.15
